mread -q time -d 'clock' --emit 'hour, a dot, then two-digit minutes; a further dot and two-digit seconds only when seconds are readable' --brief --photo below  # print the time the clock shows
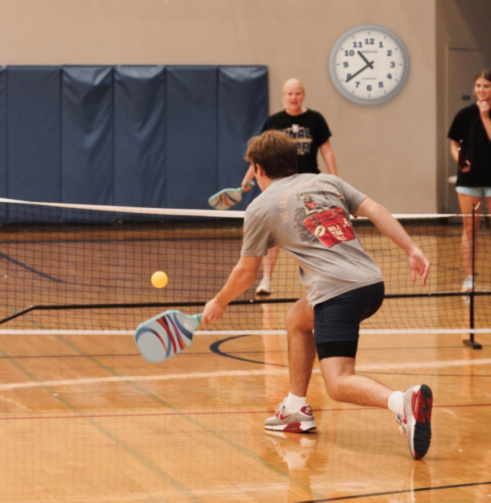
10.39
